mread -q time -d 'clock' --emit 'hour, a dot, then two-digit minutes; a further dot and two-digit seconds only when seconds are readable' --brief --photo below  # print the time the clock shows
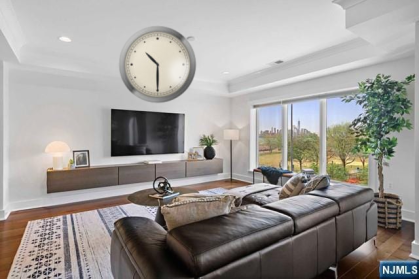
10.30
